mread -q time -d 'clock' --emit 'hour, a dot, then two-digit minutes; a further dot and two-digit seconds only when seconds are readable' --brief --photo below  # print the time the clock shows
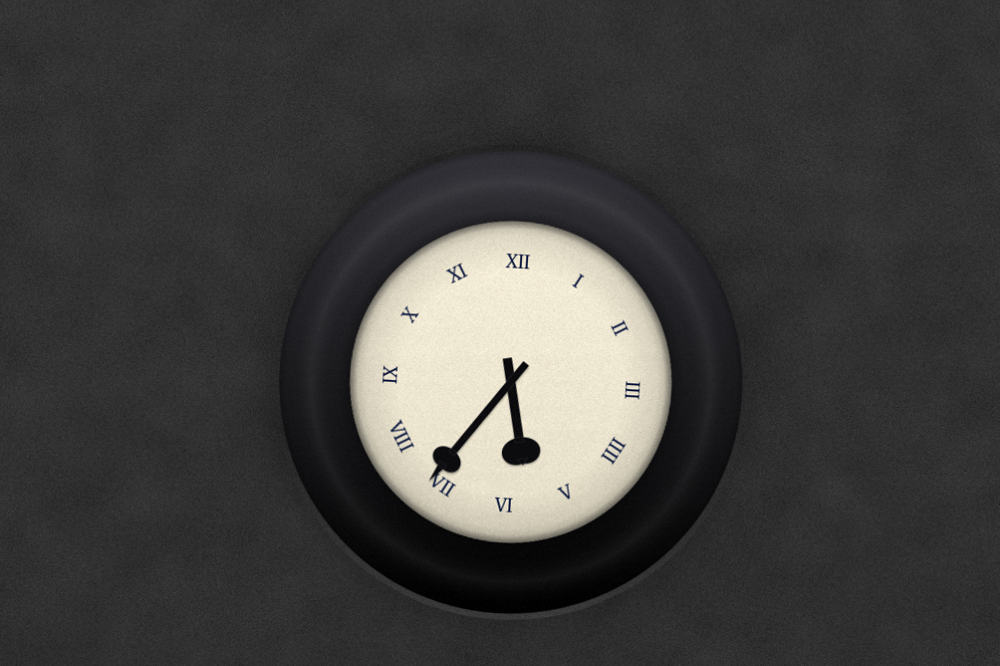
5.36
